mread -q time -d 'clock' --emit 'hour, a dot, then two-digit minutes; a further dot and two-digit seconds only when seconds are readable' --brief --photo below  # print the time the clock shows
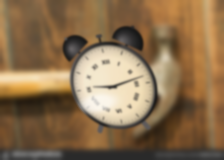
9.13
